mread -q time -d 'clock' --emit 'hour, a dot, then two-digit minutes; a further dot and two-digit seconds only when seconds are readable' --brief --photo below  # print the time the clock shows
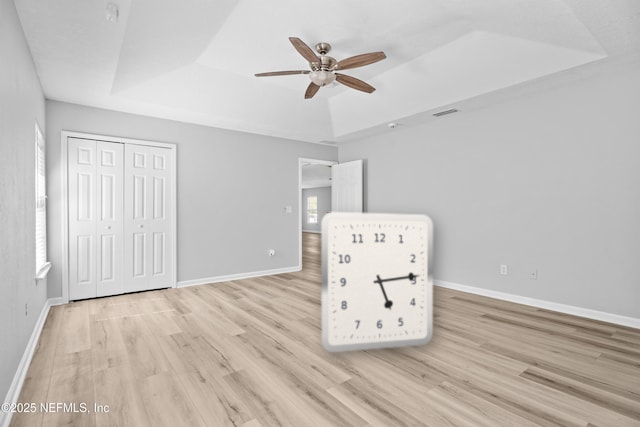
5.14
